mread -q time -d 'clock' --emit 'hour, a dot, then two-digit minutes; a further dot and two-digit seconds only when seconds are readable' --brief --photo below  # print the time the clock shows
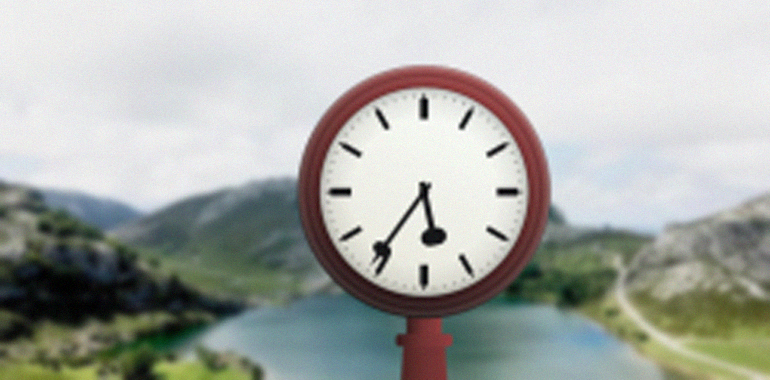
5.36
